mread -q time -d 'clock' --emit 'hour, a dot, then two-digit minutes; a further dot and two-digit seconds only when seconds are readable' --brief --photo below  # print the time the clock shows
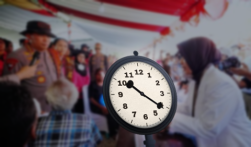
10.21
